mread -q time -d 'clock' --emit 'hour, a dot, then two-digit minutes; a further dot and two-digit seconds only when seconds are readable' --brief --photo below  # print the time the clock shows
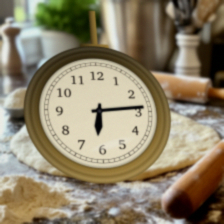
6.14
